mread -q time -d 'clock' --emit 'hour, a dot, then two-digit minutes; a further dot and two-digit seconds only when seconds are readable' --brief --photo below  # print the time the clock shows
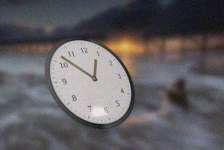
12.52
